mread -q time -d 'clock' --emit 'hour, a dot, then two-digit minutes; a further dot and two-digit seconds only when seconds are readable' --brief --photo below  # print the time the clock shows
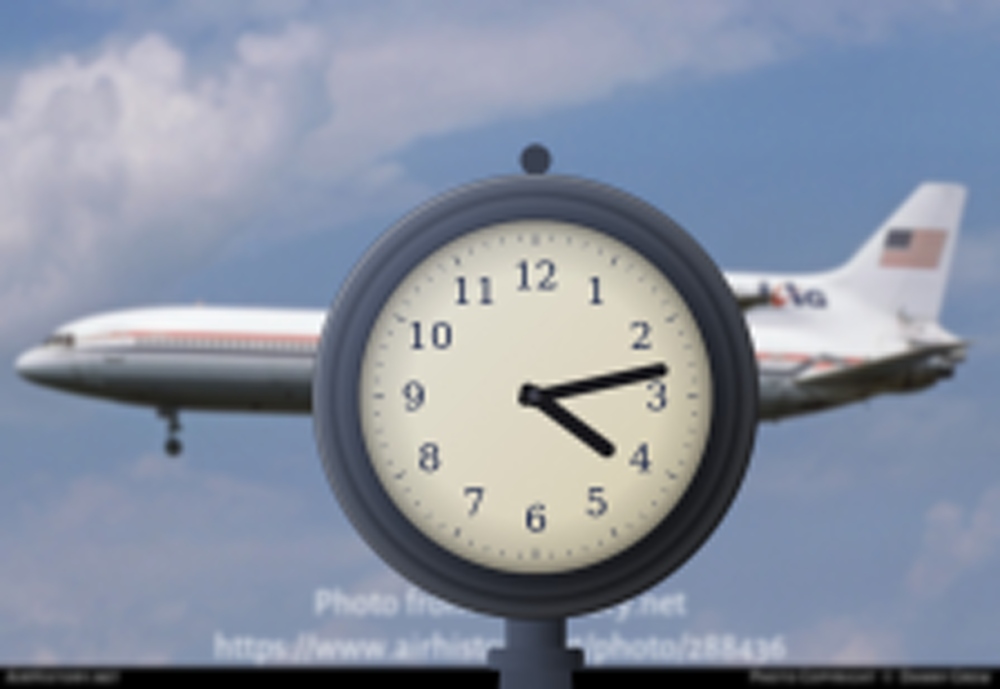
4.13
